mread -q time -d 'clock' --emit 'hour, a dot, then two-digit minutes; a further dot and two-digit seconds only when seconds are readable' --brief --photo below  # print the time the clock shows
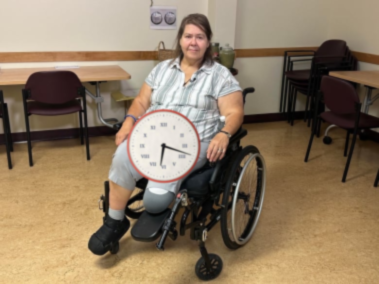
6.18
